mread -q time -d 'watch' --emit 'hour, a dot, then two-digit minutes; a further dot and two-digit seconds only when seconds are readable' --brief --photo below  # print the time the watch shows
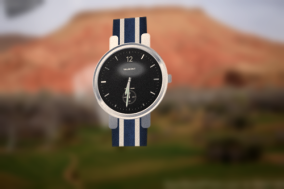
6.31
